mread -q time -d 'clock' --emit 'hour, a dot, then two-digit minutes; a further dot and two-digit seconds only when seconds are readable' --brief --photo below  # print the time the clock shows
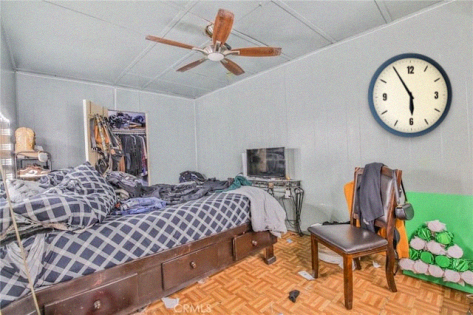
5.55
